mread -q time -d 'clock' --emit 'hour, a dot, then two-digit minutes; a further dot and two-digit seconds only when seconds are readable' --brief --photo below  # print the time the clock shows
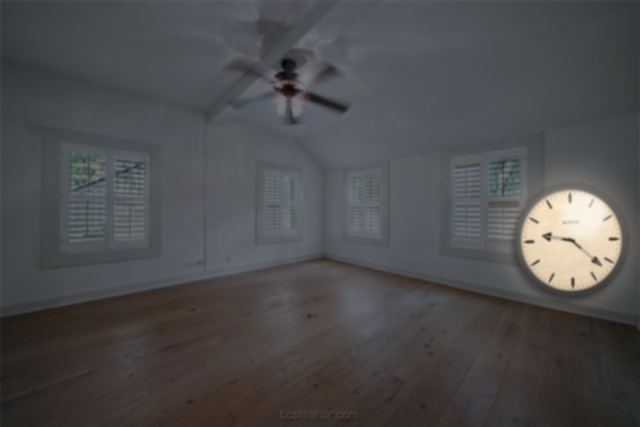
9.22
